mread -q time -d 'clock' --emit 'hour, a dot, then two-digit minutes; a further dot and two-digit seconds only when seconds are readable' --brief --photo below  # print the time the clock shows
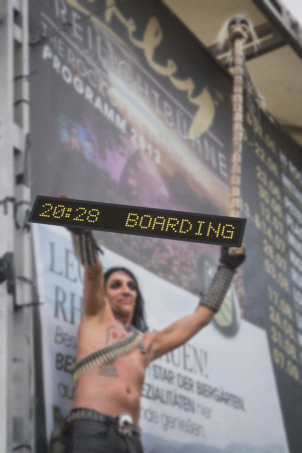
20.28
